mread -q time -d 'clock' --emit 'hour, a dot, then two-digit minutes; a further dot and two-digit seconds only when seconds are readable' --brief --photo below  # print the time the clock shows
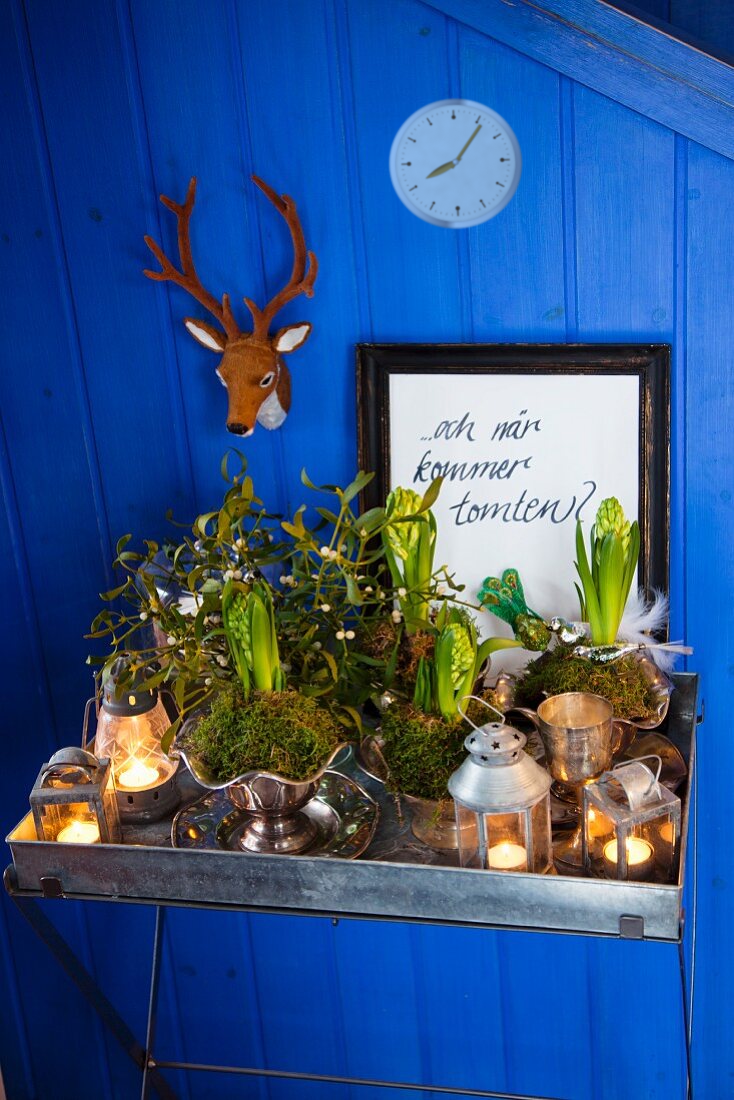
8.06
